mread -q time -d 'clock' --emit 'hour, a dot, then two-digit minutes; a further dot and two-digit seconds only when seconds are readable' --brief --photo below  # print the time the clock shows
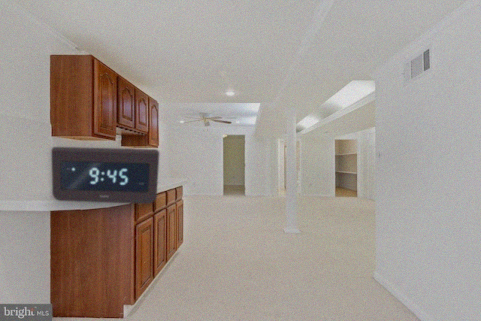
9.45
